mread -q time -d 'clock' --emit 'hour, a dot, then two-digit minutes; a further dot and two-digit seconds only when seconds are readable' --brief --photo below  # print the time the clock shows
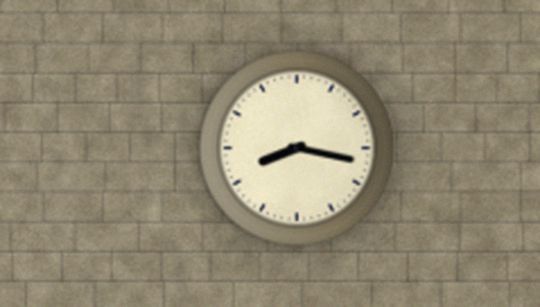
8.17
